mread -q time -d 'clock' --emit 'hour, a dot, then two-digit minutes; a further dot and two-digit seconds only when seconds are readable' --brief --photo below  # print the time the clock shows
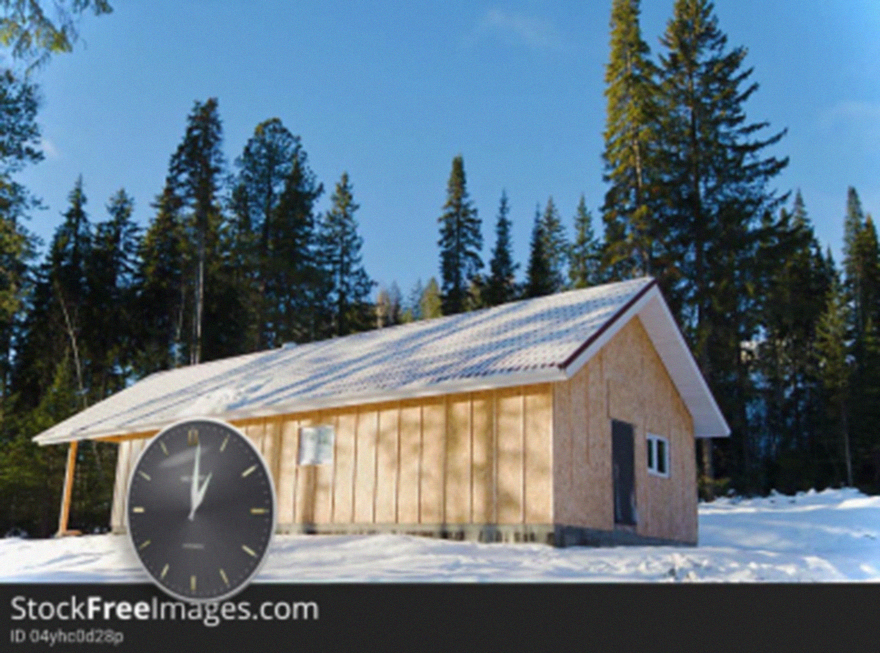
1.01
